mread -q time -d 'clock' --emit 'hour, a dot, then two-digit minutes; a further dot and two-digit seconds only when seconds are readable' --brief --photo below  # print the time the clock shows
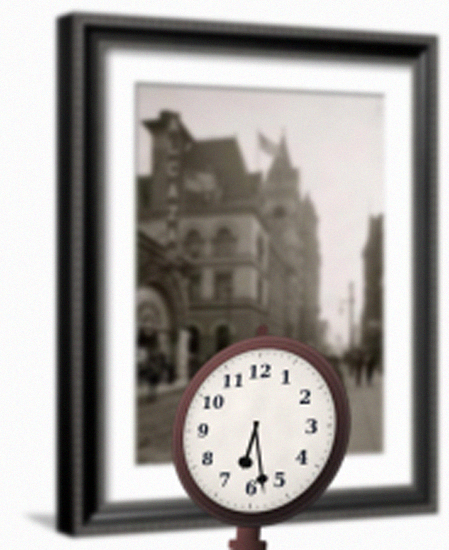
6.28
